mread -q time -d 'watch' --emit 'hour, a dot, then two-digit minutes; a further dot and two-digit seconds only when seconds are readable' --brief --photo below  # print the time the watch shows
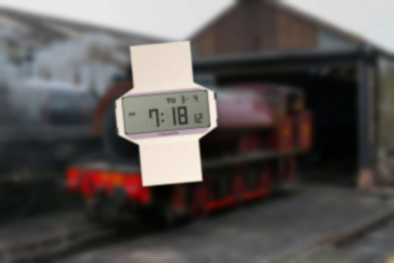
7.18
